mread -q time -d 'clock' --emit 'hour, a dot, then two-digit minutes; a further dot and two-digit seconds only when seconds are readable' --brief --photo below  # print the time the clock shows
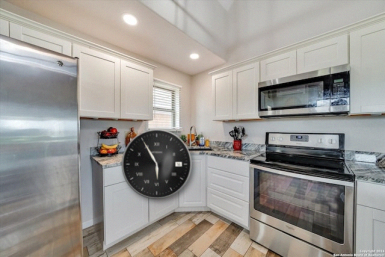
5.55
